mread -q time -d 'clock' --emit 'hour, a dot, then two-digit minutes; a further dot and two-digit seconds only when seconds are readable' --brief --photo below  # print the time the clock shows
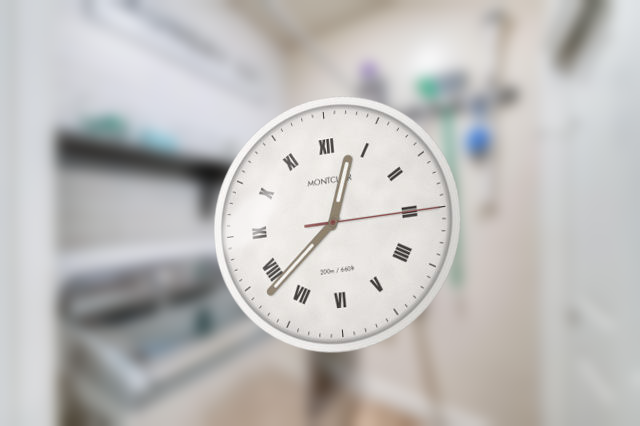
12.38.15
